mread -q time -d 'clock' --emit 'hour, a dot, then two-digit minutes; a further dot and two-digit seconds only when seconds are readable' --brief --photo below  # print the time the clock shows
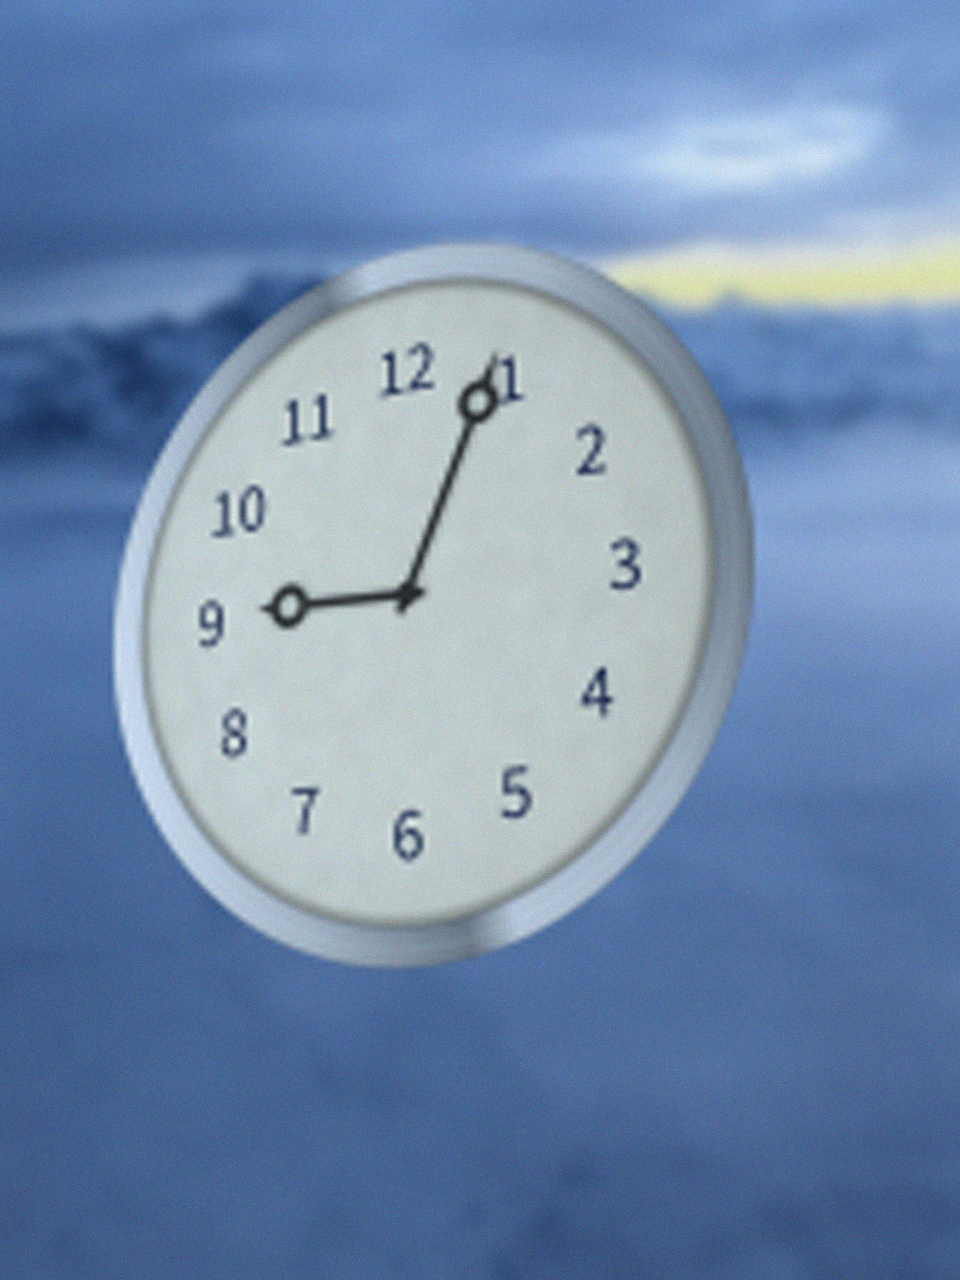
9.04
